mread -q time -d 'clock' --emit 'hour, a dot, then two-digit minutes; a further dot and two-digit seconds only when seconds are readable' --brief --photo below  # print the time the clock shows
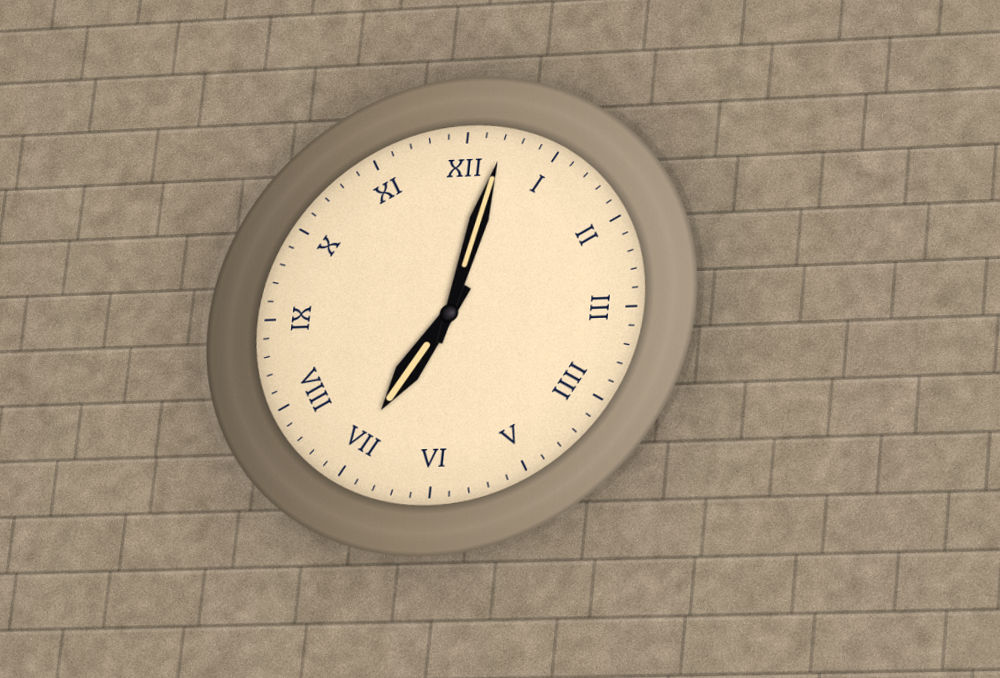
7.02
